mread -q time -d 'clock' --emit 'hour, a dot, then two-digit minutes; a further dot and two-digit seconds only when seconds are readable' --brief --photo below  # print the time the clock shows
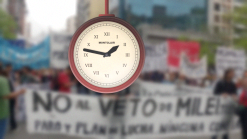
1.47
